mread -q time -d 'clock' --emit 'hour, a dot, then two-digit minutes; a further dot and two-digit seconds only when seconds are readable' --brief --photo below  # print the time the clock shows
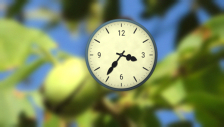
3.36
